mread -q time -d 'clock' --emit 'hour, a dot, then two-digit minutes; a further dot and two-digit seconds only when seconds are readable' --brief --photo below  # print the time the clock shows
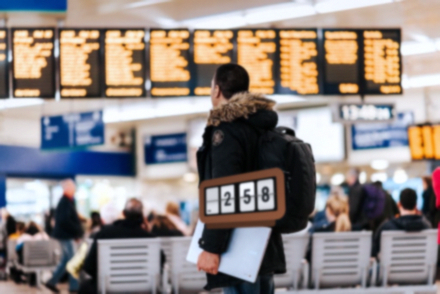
2.58
